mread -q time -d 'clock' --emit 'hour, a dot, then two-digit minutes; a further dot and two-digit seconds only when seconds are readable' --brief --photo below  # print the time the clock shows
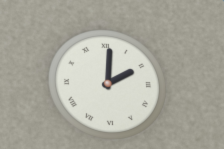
2.01
